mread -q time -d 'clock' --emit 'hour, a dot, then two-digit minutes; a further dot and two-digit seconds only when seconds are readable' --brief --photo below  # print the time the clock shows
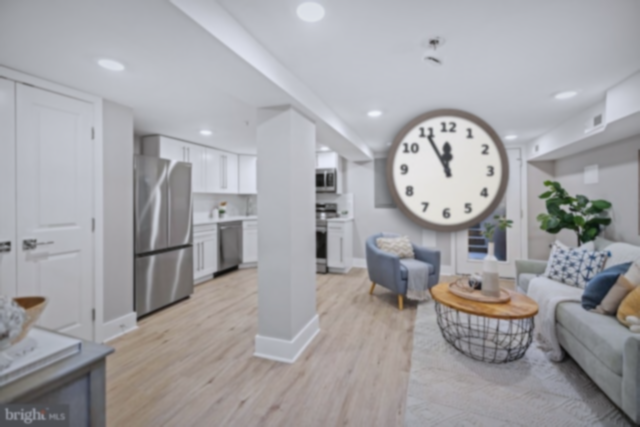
11.55
